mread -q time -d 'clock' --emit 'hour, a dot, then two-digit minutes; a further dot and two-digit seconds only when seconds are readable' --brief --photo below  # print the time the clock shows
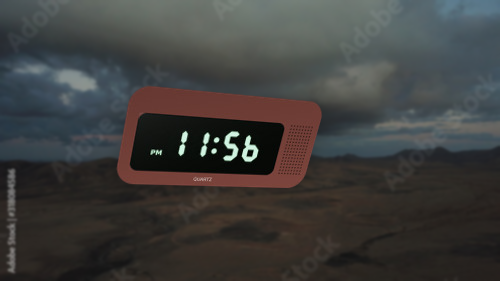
11.56
